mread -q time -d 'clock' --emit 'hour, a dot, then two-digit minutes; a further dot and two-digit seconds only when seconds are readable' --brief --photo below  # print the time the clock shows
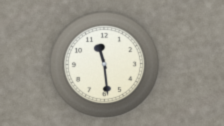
11.29
